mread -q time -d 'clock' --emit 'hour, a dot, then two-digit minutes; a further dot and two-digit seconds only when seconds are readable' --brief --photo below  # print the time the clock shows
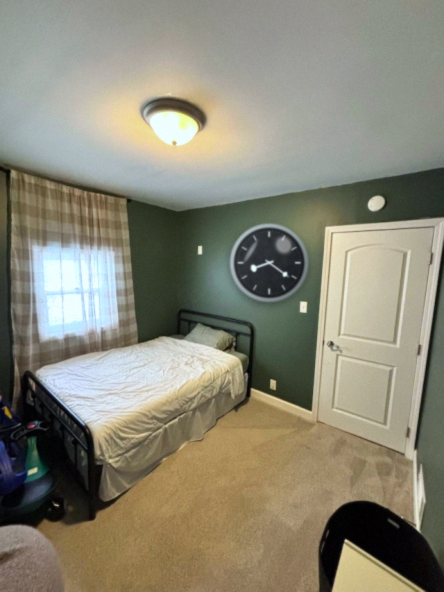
8.21
